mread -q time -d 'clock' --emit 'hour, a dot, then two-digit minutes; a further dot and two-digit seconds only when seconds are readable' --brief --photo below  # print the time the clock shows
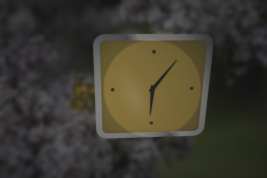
6.06
